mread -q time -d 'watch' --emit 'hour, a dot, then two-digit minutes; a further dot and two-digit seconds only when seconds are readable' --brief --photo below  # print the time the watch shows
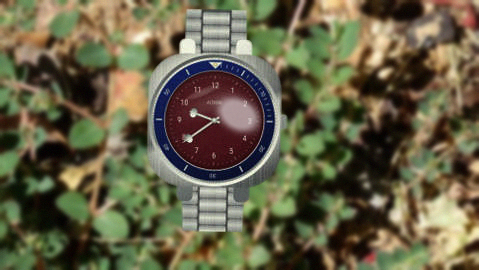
9.39
